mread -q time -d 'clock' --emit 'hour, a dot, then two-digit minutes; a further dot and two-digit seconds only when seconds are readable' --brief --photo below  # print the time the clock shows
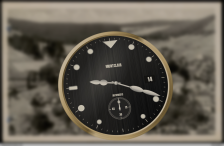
9.19
